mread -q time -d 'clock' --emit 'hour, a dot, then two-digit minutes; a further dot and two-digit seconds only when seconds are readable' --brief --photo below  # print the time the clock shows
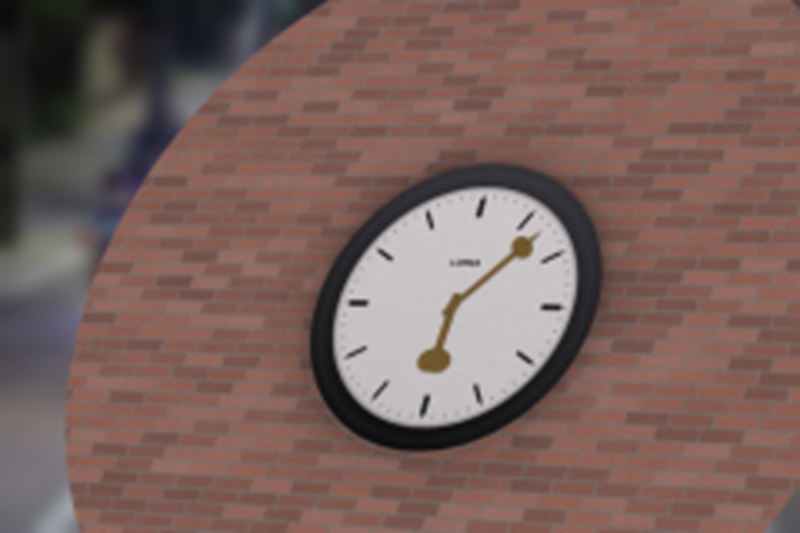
6.07
